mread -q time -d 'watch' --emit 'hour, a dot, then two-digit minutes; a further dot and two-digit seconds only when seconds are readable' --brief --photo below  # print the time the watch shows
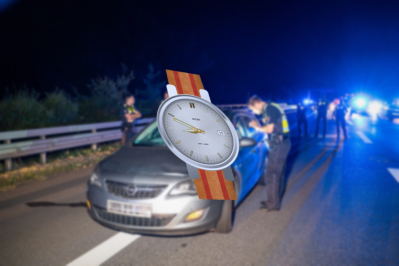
8.49
